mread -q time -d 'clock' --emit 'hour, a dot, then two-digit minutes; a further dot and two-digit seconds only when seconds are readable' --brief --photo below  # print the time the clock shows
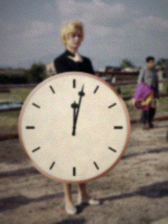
12.02
